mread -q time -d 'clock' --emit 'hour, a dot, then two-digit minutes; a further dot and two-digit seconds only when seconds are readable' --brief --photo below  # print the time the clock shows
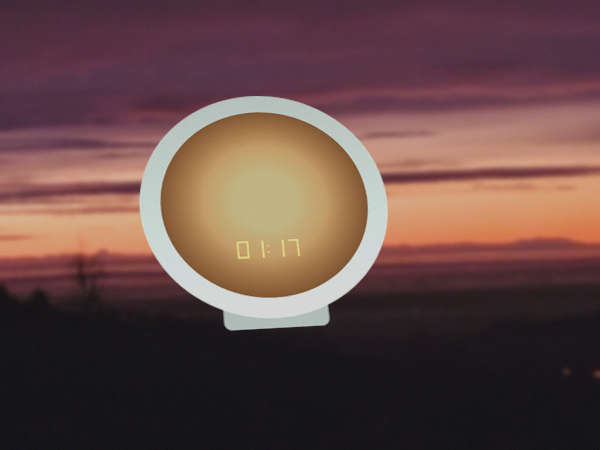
1.17
